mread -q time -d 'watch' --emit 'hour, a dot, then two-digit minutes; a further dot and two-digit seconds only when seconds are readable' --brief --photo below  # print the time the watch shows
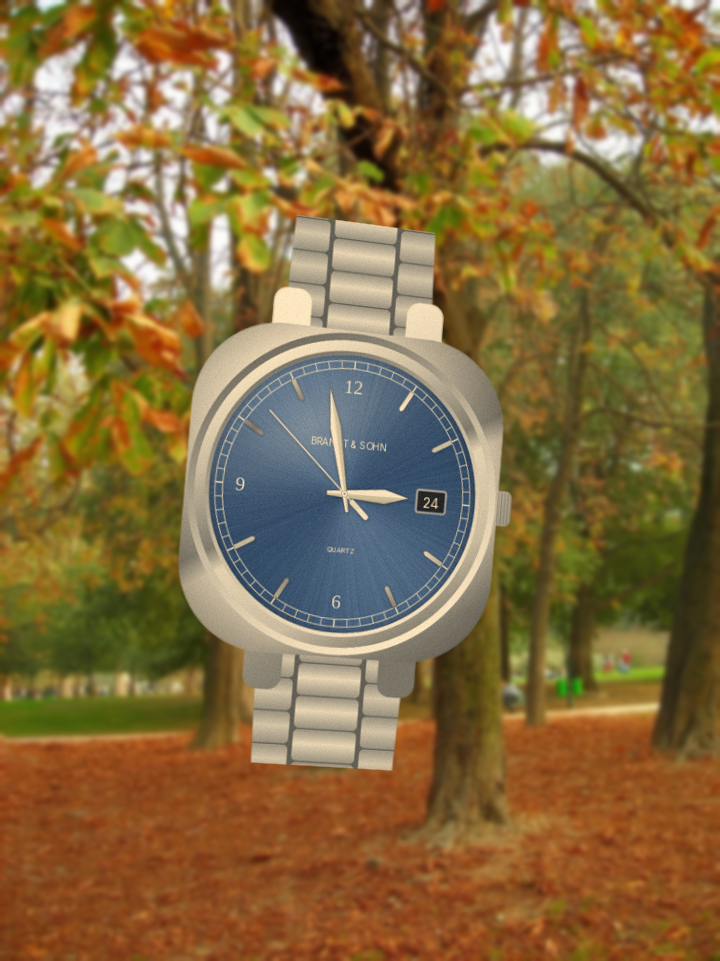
2.57.52
